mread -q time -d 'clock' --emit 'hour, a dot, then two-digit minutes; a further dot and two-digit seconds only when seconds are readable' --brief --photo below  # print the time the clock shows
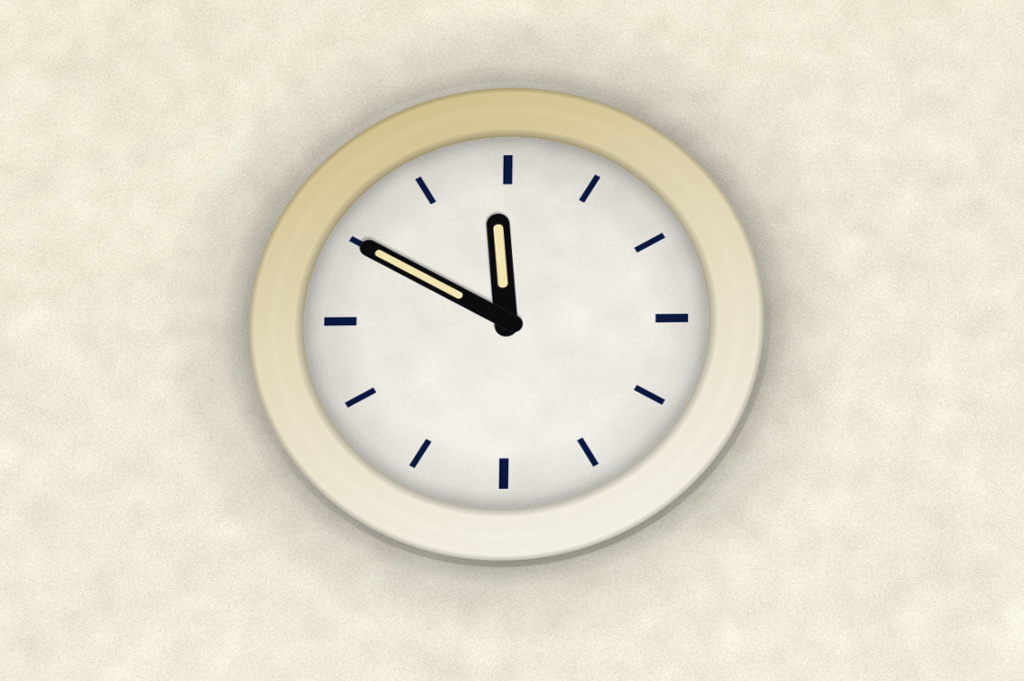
11.50
